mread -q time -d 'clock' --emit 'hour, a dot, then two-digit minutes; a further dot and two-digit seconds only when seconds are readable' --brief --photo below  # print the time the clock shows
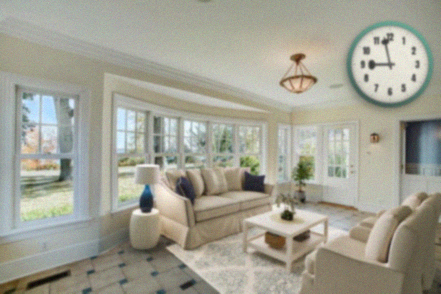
8.58
